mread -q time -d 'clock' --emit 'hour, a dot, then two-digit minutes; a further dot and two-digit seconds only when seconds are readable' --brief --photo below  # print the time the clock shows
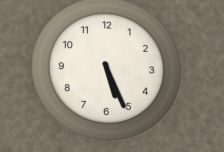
5.26
